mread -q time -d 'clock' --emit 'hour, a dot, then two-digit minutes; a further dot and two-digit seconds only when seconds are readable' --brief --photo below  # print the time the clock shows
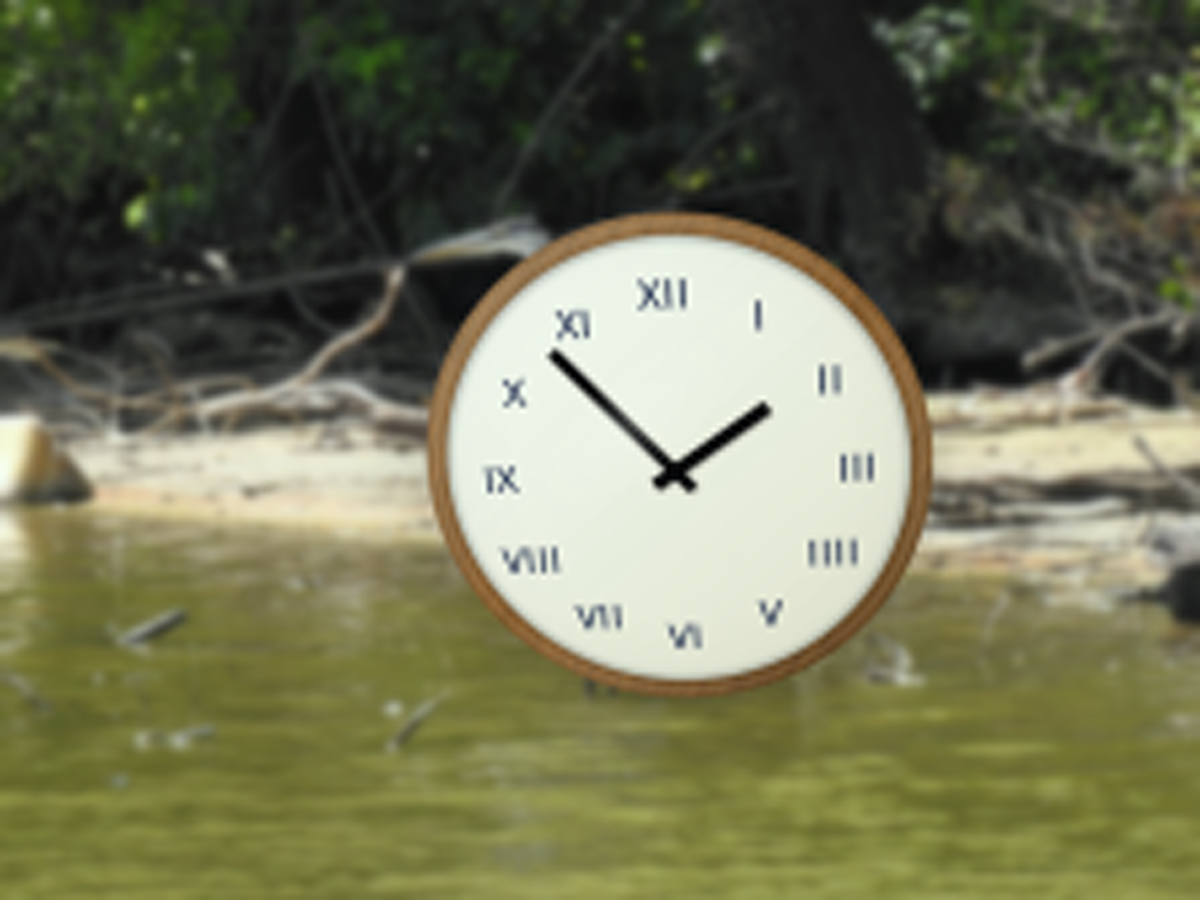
1.53
